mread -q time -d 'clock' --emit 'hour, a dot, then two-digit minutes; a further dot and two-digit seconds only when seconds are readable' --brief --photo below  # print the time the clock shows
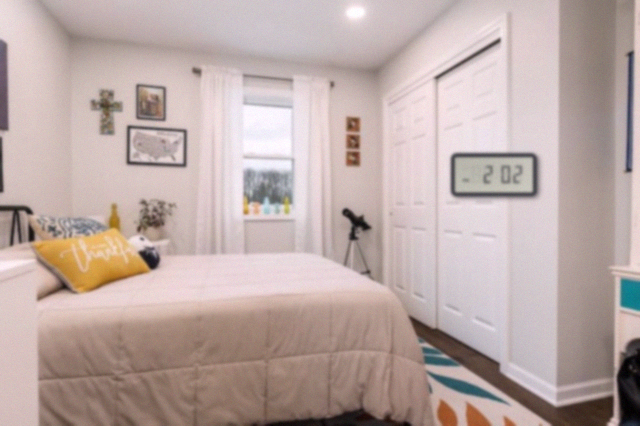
2.02
